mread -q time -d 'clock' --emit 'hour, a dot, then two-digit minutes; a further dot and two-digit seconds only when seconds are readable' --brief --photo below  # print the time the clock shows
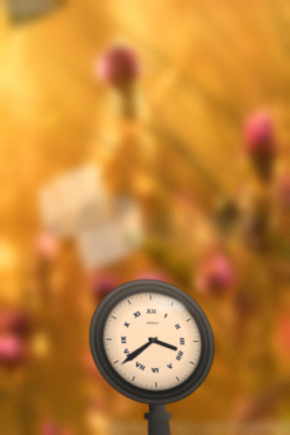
3.39
